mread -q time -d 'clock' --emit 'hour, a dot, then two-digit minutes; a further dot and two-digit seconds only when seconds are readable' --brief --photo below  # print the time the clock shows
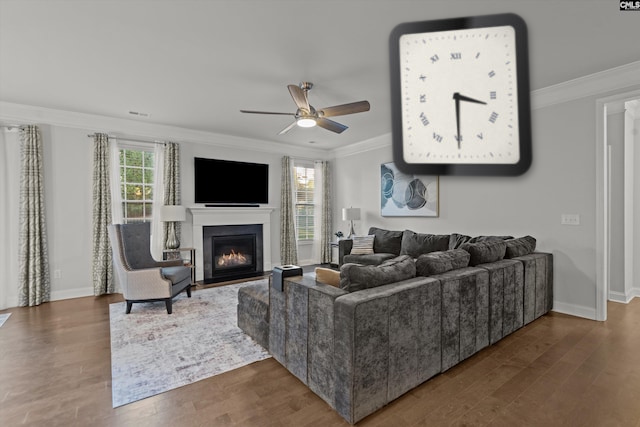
3.30
